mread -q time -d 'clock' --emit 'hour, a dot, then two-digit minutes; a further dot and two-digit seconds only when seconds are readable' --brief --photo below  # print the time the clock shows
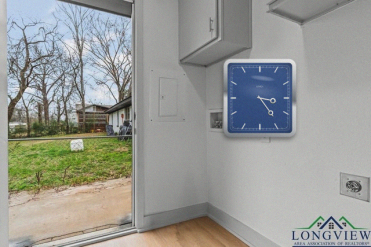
3.24
